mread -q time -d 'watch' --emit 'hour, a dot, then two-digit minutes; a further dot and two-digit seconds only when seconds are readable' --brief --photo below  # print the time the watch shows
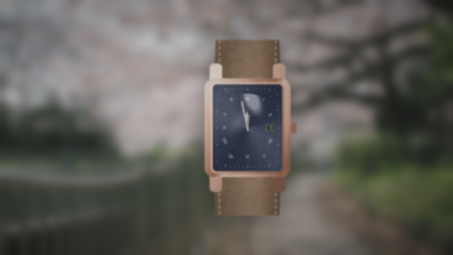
11.58
